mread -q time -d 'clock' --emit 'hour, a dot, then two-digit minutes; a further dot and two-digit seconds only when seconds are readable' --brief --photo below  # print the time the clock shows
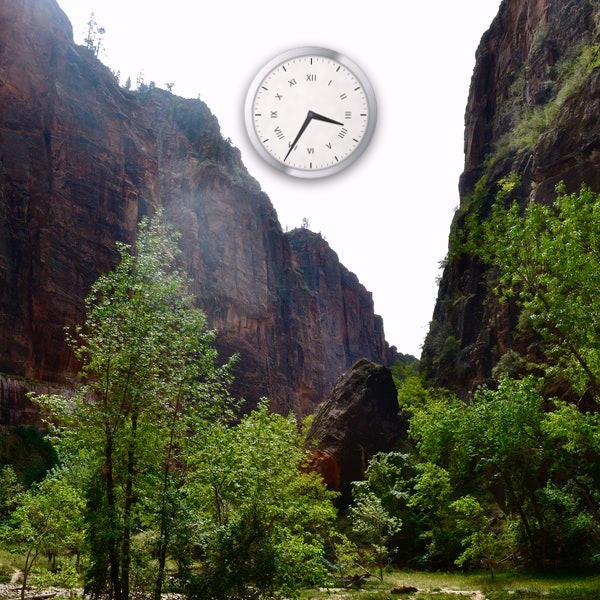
3.35
